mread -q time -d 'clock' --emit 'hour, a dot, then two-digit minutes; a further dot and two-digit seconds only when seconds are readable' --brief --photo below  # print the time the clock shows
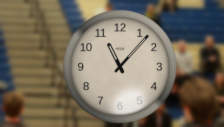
11.07
